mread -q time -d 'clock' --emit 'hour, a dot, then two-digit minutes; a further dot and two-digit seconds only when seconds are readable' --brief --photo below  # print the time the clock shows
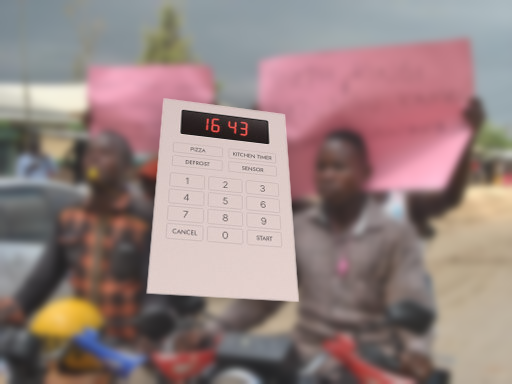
16.43
